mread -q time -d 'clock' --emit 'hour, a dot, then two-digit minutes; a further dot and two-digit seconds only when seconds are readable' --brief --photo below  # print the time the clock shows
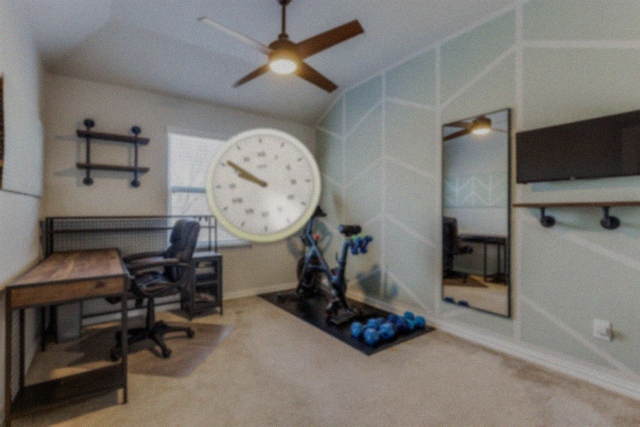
9.51
